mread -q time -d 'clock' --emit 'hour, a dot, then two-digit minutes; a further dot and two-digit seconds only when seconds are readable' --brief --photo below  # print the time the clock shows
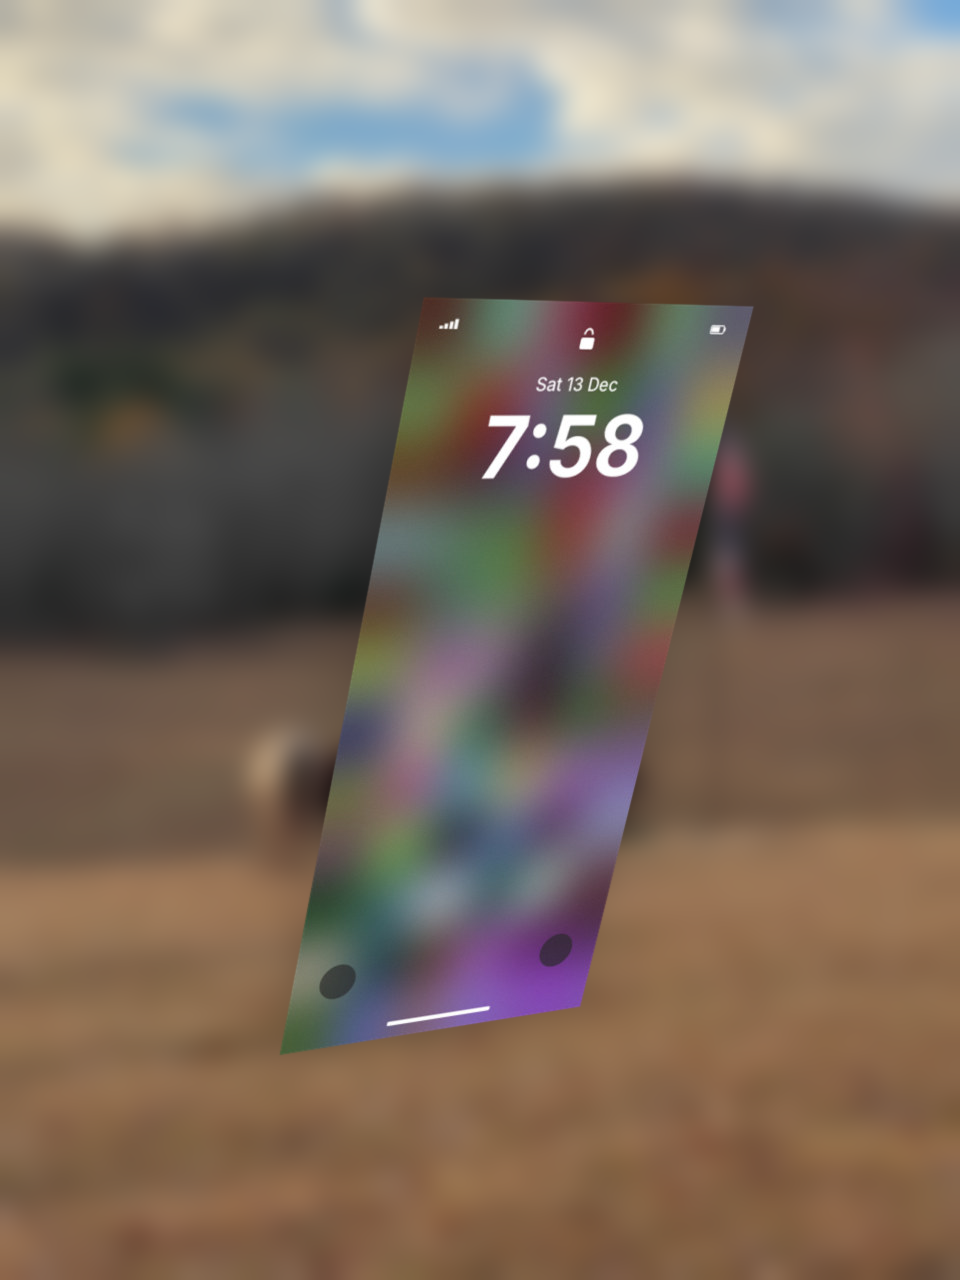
7.58
